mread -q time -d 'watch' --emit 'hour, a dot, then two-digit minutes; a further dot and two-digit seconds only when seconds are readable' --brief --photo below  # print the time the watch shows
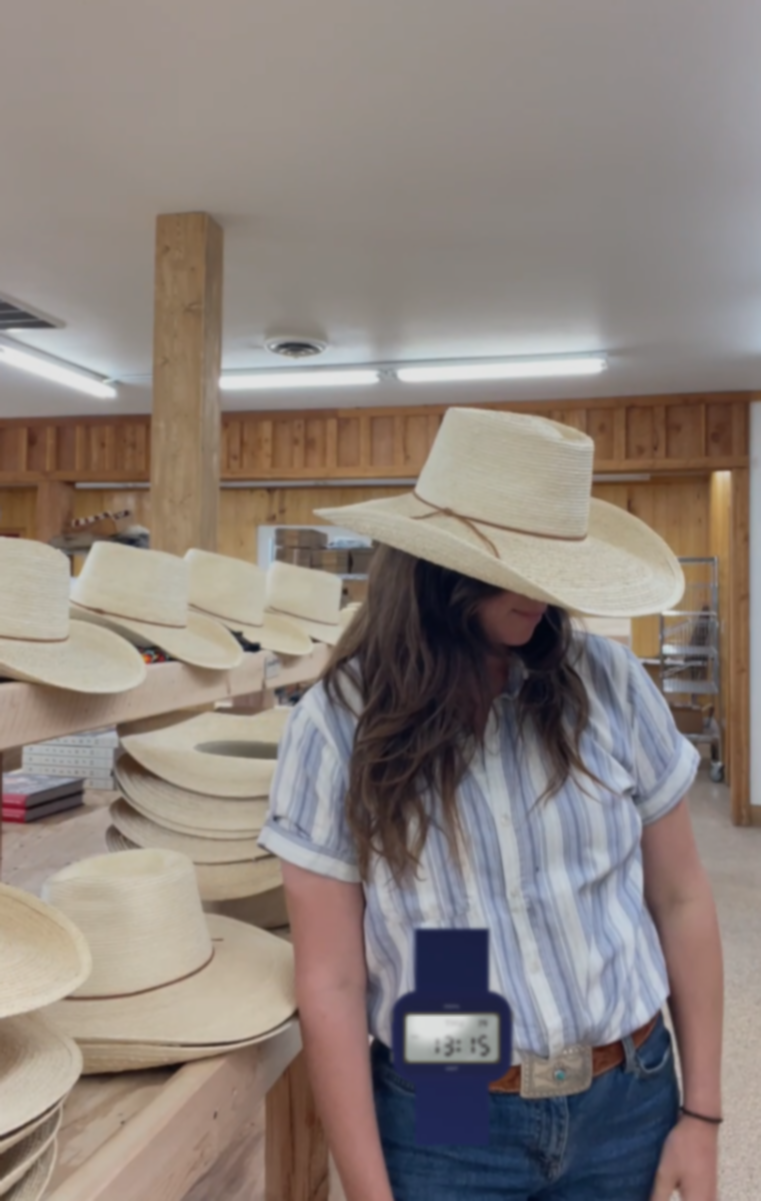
13.15
